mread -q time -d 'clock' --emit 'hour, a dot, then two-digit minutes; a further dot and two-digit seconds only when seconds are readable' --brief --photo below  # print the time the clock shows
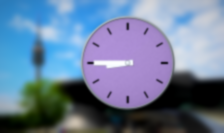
8.45
